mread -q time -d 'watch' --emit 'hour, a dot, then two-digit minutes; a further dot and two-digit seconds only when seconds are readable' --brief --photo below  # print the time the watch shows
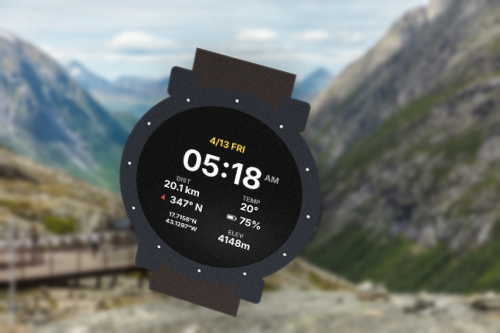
5.18
